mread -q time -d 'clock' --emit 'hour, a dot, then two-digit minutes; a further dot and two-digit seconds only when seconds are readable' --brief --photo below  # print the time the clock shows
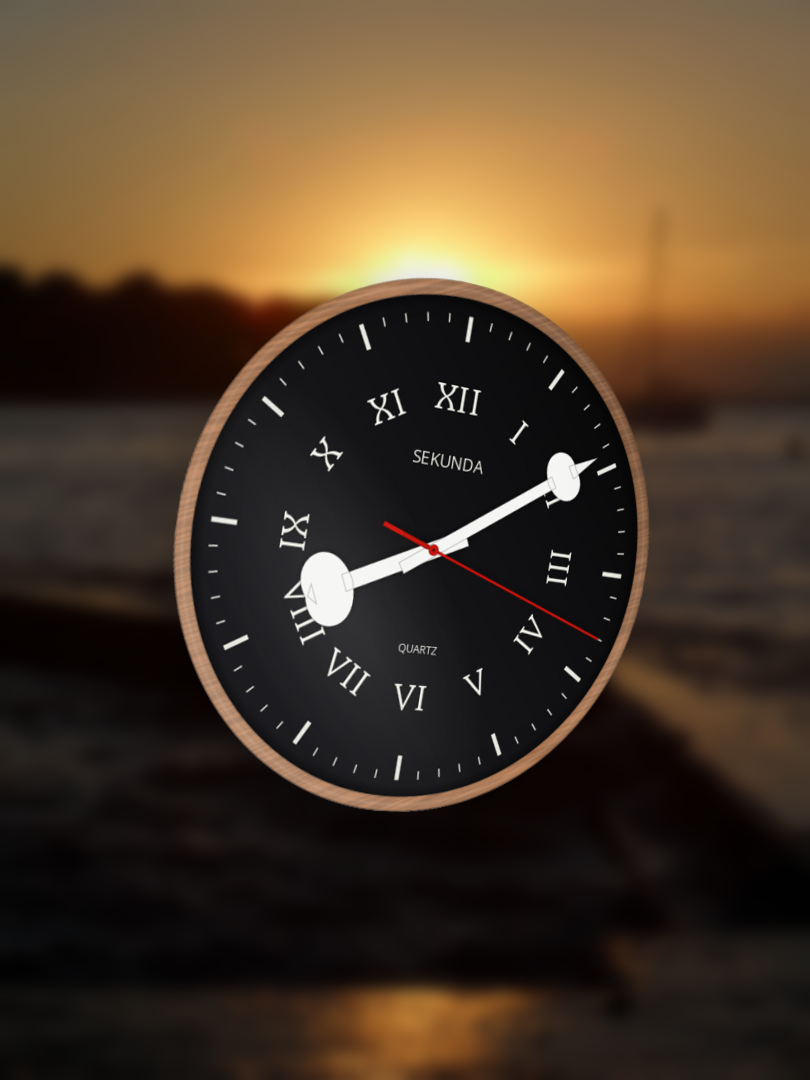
8.09.18
